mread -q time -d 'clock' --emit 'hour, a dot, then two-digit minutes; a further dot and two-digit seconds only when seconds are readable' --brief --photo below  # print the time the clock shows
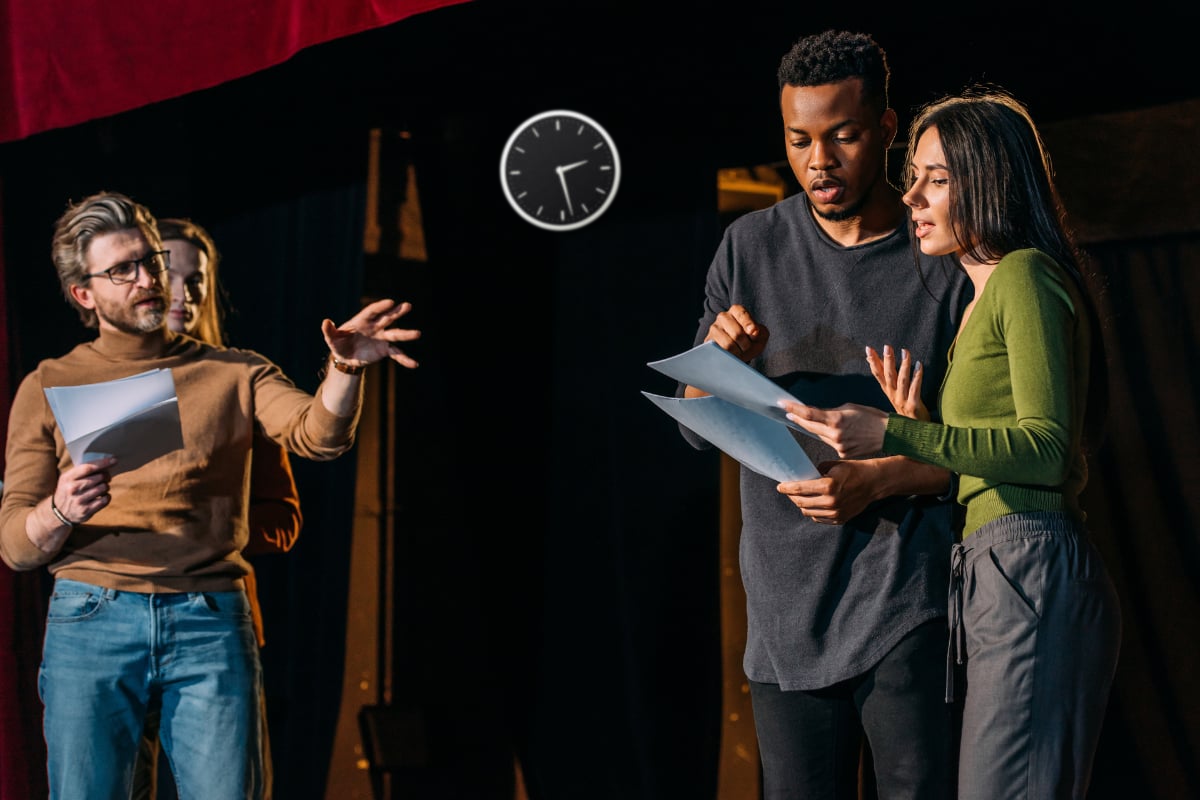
2.28
